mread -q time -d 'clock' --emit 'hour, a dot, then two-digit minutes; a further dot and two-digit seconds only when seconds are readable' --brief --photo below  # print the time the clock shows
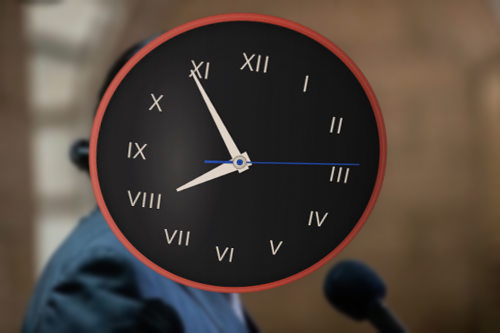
7.54.14
